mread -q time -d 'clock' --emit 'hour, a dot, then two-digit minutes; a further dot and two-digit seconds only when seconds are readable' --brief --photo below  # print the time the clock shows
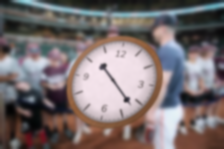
10.22
